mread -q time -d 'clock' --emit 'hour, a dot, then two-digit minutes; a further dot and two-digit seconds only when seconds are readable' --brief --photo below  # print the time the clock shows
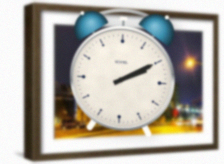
2.10
